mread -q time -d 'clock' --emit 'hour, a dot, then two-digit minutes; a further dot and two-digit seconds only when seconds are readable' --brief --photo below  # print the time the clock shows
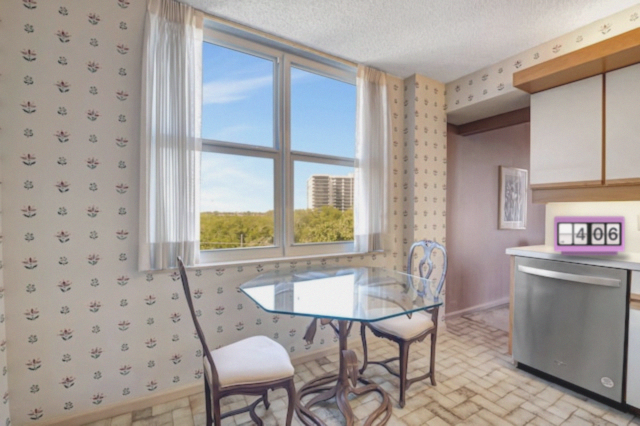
4.06
